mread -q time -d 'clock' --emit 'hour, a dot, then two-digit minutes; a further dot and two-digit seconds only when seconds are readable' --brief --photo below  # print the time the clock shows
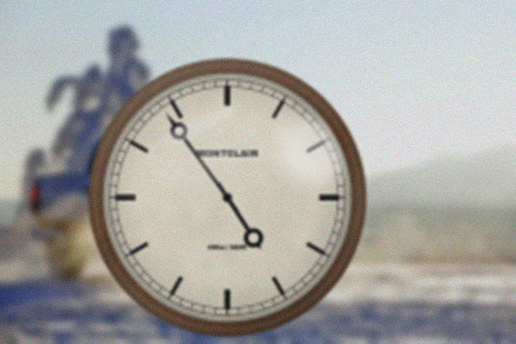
4.54
